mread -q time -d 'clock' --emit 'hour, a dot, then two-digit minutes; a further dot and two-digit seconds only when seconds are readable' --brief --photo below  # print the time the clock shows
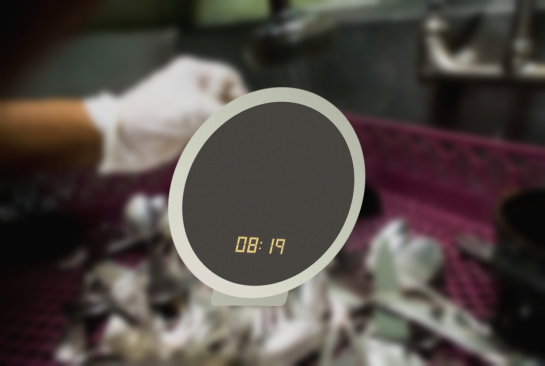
8.19
